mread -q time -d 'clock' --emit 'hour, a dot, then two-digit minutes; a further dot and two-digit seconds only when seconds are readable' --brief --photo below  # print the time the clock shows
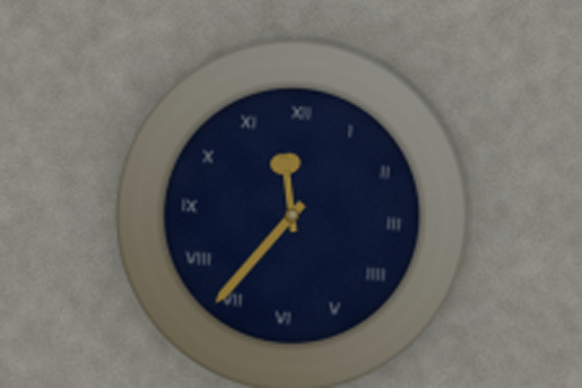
11.36
